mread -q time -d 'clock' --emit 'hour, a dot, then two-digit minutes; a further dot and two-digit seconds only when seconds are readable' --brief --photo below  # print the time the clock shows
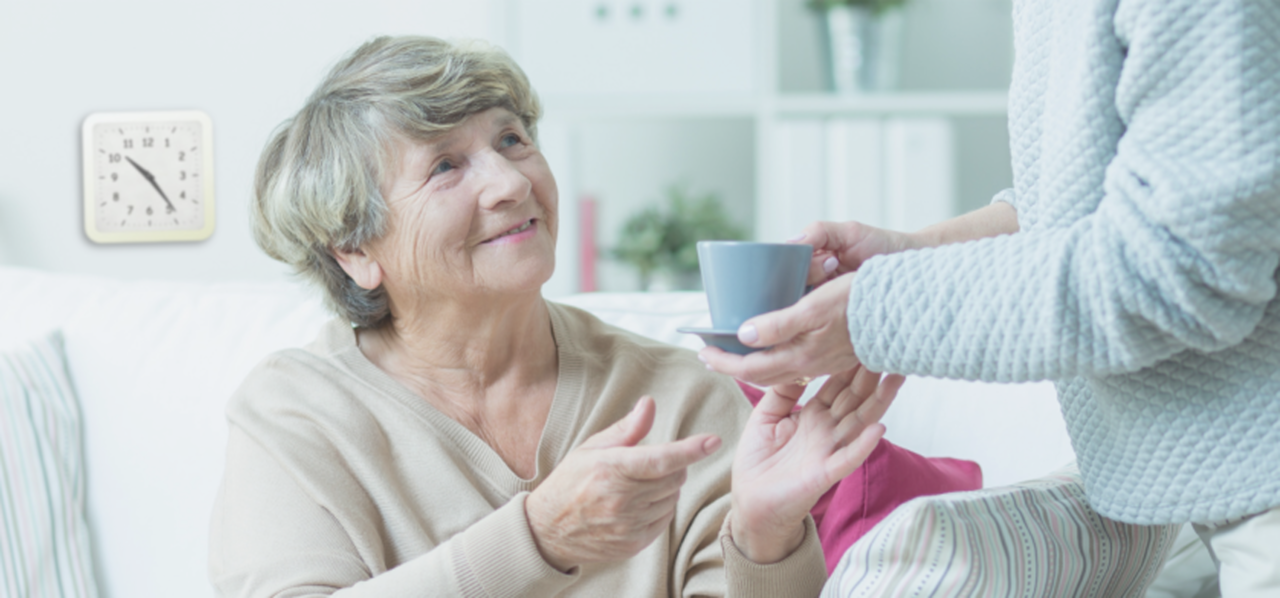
10.24
